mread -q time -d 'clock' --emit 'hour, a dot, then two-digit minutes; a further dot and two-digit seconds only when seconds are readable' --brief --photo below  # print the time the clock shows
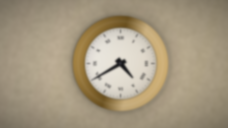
4.40
